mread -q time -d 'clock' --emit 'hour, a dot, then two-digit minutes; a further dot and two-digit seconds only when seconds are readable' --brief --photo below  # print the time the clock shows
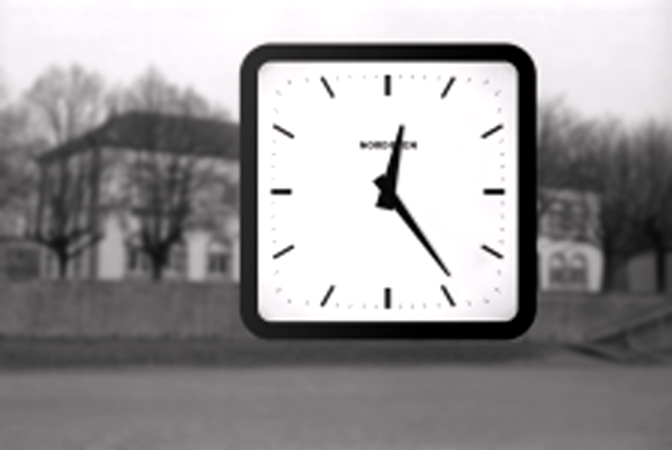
12.24
